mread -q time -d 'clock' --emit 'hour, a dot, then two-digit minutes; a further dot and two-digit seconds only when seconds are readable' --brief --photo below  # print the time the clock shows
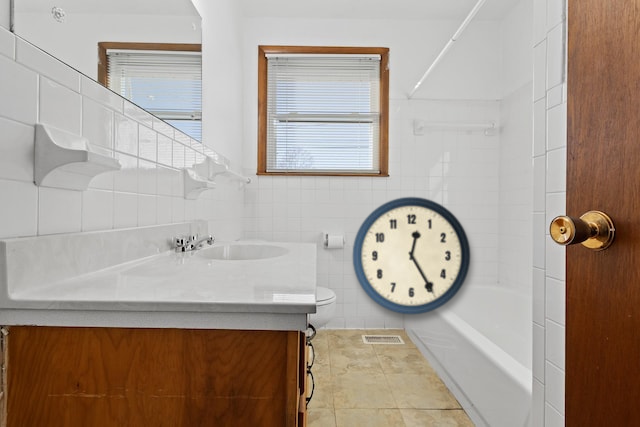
12.25
